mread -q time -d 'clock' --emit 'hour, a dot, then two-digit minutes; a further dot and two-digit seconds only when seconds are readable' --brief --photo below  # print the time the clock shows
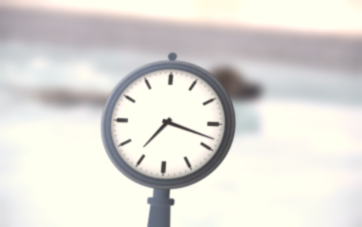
7.18
